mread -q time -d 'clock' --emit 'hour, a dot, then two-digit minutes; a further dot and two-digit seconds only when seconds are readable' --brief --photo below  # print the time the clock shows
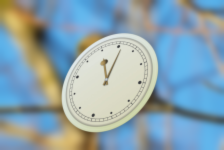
11.01
